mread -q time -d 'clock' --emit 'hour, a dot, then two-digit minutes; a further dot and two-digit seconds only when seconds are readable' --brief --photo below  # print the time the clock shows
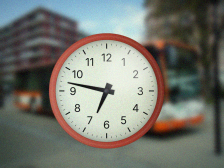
6.47
